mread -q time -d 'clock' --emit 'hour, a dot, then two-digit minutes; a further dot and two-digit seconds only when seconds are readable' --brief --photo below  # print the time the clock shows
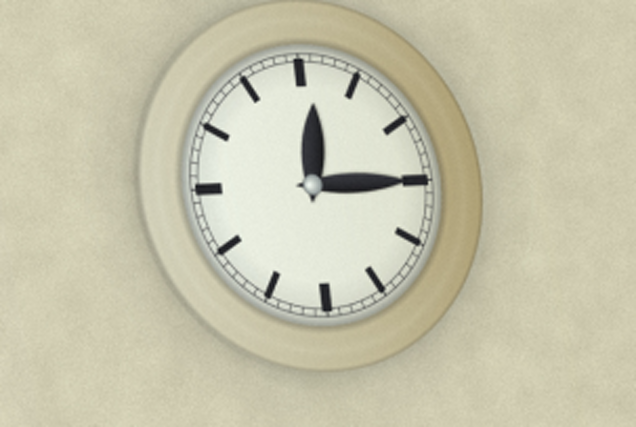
12.15
